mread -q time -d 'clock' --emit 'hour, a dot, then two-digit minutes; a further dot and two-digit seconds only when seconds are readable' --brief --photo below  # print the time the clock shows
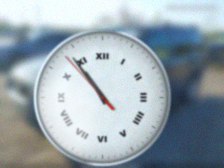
10.53.53
